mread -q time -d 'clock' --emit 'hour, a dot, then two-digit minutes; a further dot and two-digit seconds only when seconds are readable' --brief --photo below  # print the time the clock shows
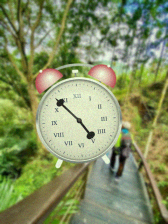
4.53
